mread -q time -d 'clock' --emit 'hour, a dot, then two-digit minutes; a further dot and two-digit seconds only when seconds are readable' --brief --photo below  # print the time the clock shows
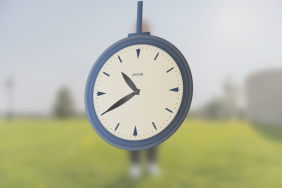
10.40
